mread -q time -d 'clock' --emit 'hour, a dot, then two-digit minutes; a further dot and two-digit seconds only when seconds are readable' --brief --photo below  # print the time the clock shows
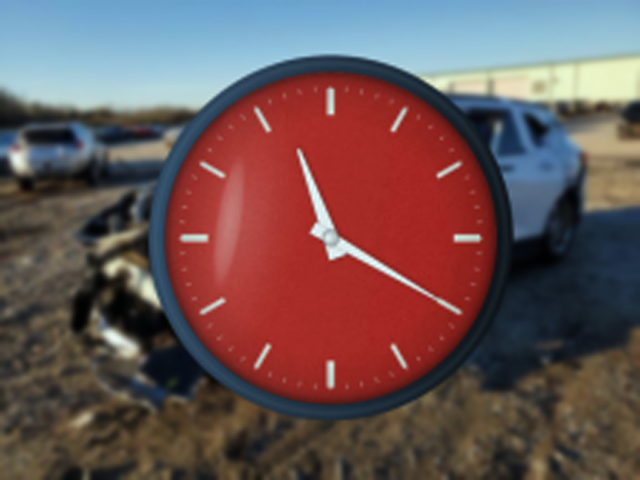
11.20
